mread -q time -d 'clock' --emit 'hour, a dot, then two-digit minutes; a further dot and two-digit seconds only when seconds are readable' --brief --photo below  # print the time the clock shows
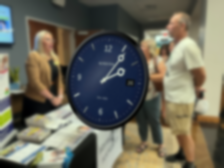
2.06
